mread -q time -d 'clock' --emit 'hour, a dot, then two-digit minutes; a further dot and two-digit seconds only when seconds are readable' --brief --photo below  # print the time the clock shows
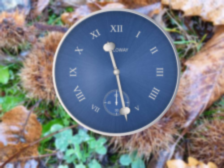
11.28
